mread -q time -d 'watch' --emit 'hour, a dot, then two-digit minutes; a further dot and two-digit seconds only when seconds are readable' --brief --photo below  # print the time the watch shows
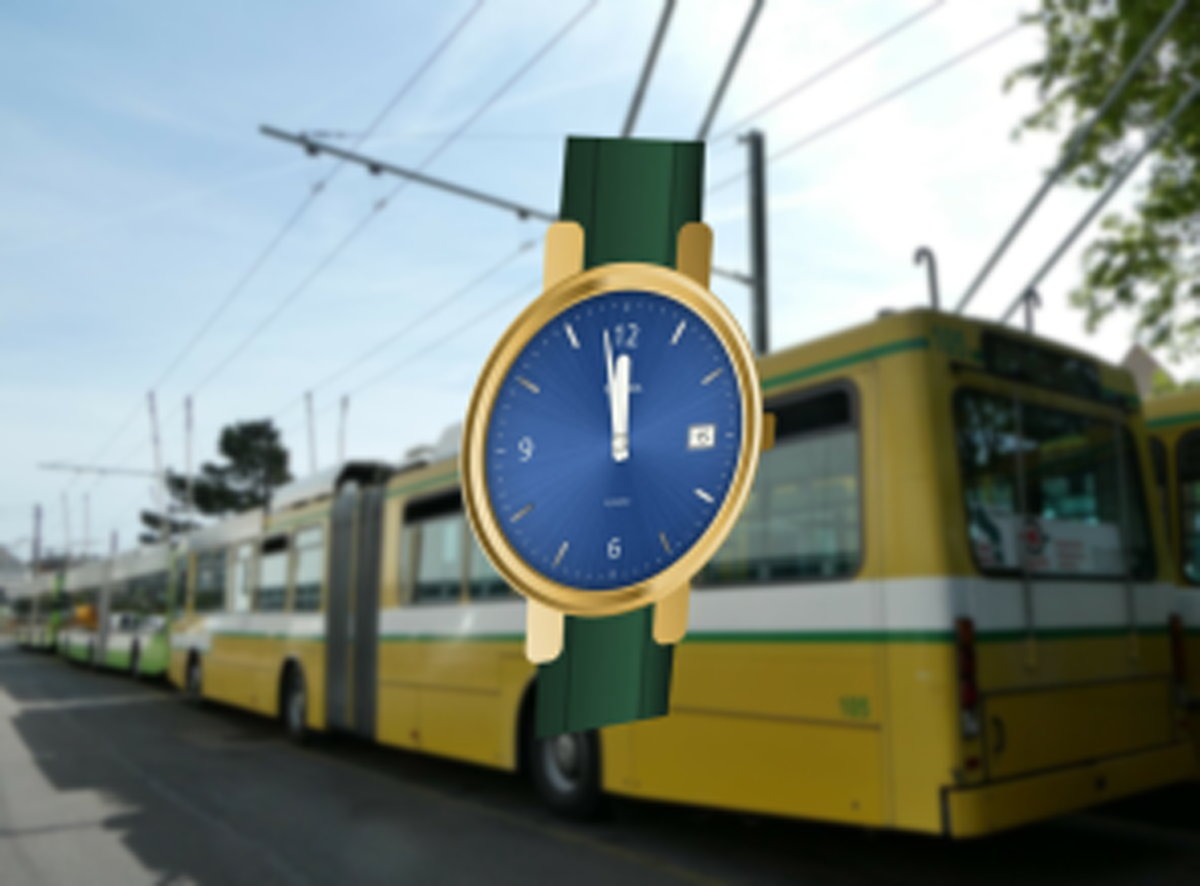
11.58
